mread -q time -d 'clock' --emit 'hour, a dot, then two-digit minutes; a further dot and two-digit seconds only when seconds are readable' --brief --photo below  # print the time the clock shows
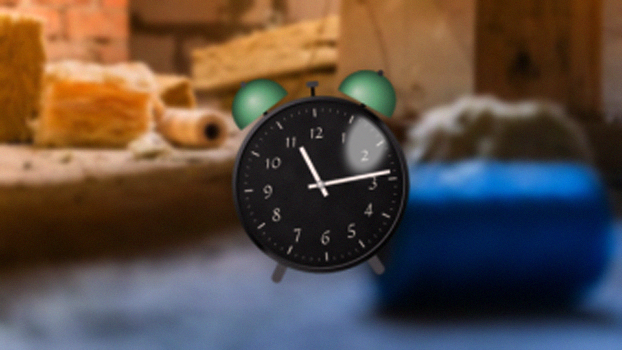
11.14
